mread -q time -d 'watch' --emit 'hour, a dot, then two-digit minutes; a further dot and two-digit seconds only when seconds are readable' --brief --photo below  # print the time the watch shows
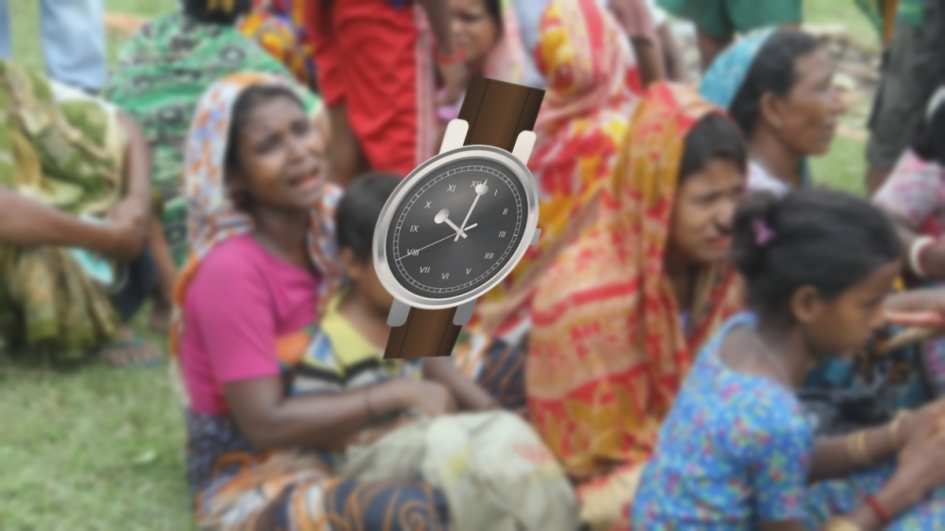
10.01.40
